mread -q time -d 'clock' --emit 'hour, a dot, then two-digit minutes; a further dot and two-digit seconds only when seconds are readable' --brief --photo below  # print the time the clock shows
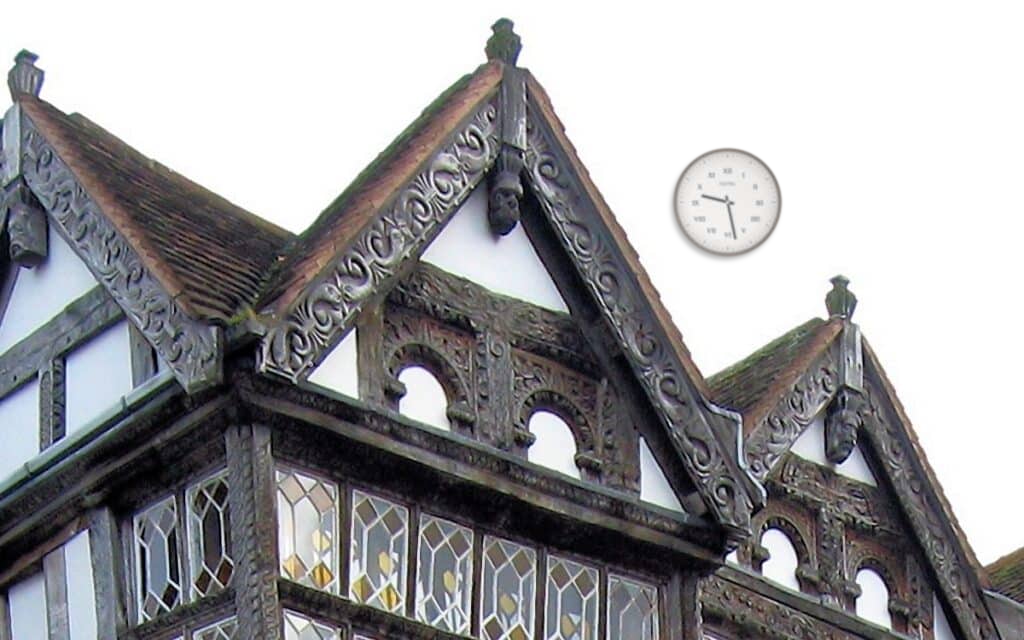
9.28
